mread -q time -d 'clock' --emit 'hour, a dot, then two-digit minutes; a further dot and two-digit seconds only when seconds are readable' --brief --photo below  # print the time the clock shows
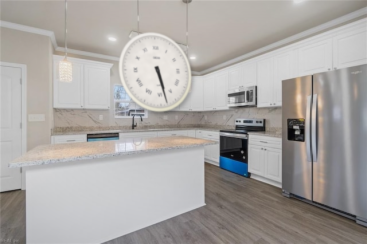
5.28
